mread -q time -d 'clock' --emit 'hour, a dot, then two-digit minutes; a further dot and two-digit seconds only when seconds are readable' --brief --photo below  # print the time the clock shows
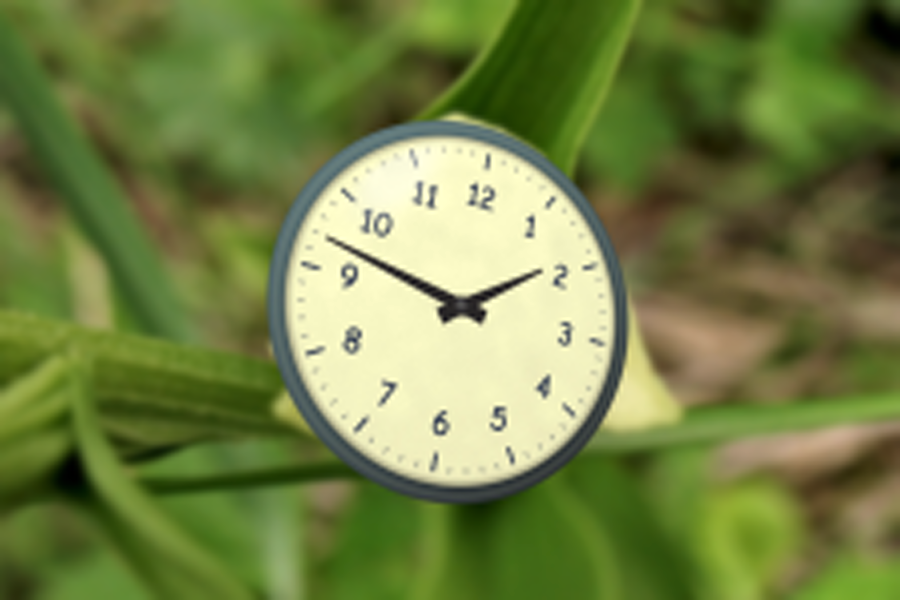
1.47
